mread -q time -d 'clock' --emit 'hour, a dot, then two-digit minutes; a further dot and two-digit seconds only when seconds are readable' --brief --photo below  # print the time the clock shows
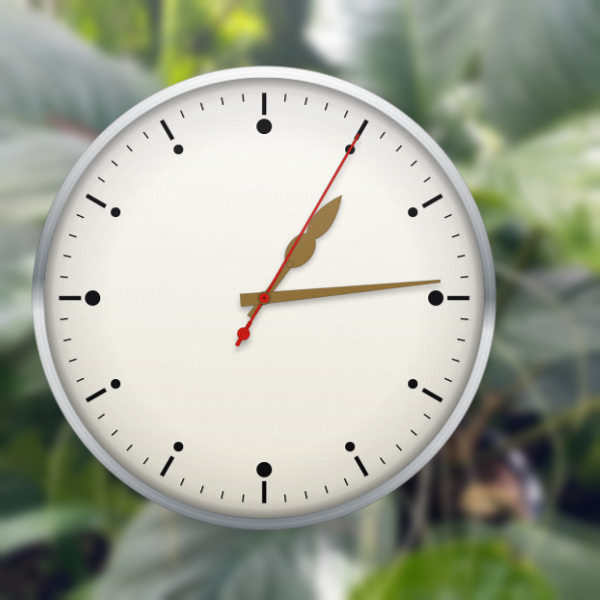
1.14.05
